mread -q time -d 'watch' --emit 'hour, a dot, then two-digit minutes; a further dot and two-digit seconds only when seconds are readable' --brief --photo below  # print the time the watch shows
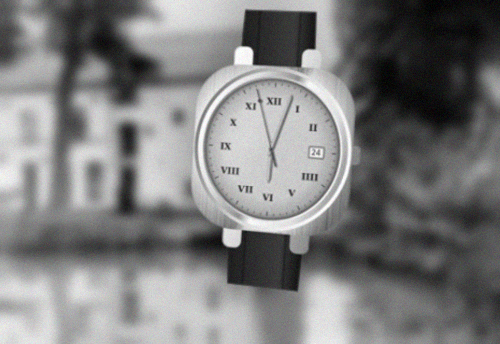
6.02.57
